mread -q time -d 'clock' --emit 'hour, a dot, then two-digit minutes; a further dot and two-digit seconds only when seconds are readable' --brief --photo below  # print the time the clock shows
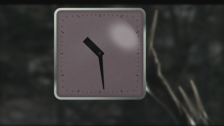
10.29
